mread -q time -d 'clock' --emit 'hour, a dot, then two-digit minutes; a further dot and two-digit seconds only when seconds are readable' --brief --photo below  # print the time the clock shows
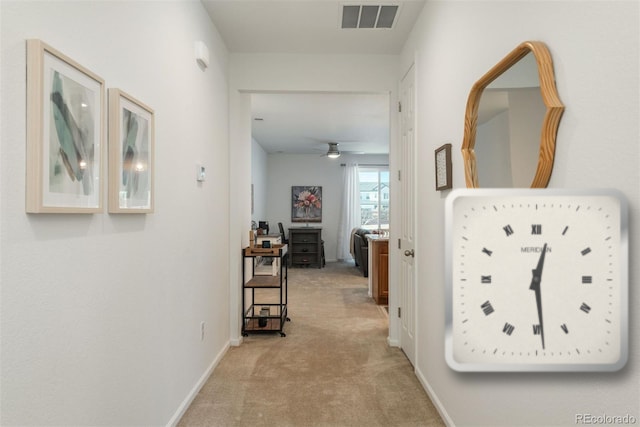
12.29
